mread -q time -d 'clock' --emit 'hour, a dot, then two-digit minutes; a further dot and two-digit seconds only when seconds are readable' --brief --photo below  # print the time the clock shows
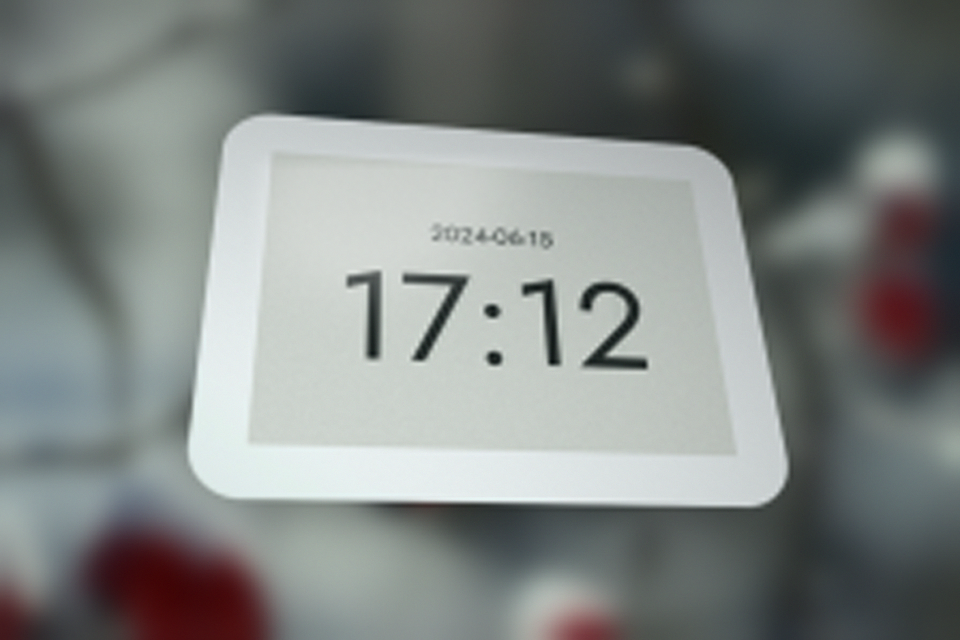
17.12
